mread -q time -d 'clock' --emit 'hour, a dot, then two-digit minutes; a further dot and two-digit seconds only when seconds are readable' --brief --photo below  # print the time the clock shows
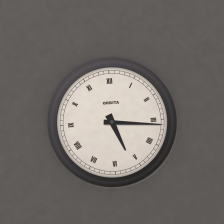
5.16
